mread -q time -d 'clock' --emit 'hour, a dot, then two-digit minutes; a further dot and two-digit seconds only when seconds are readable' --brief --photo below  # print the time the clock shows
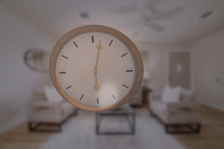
6.02
